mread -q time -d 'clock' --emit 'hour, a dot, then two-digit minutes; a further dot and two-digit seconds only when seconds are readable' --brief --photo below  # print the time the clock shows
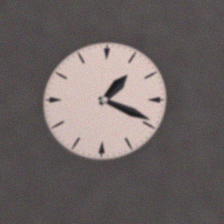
1.19
